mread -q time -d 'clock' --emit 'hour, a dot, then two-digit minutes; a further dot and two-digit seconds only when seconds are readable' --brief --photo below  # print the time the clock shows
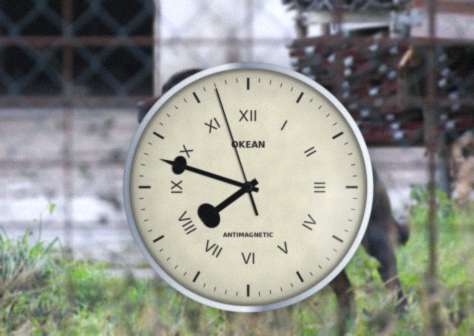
7.47.57
